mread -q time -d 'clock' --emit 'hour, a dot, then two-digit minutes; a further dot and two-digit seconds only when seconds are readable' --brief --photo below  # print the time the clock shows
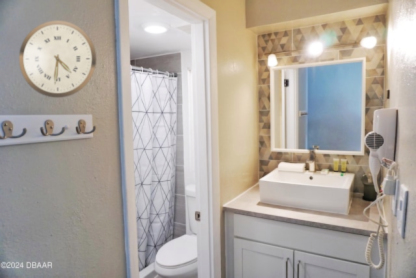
4.31
